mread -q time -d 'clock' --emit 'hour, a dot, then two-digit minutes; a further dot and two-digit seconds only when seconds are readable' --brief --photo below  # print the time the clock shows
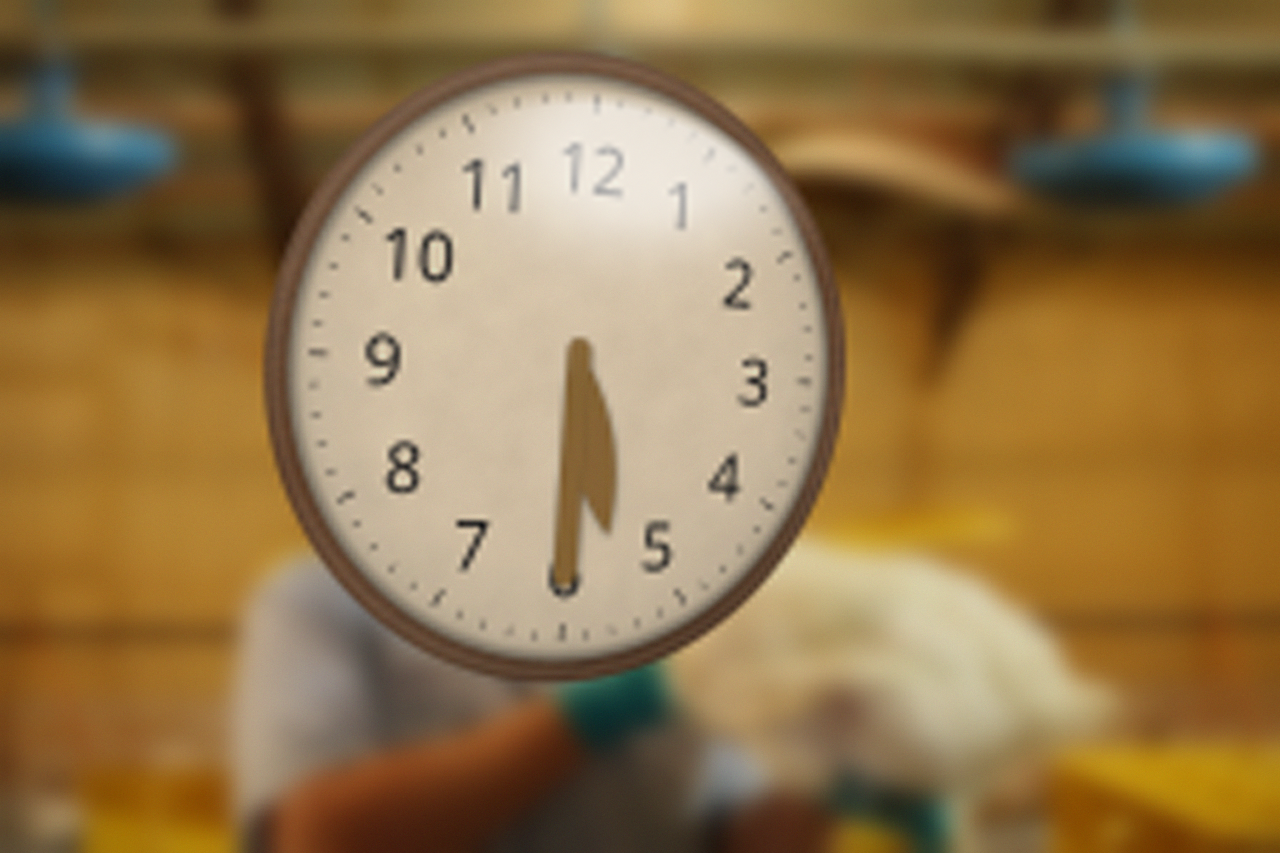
5.30
